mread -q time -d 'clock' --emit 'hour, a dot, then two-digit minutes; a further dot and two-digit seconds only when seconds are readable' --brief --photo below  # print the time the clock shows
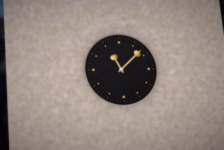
11.08
